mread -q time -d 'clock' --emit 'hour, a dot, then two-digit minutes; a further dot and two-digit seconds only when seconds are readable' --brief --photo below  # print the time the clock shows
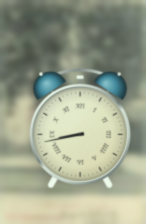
8.43
